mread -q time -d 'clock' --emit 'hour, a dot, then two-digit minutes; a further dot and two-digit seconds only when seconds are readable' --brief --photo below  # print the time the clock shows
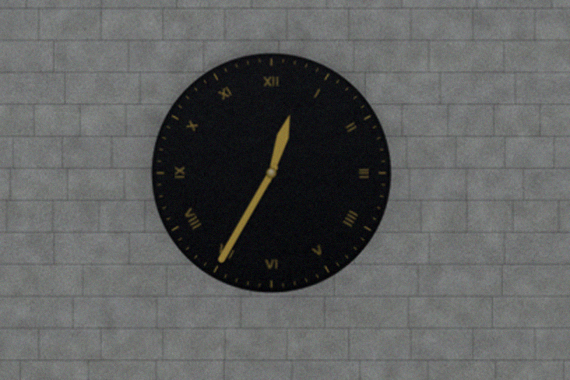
12.35
